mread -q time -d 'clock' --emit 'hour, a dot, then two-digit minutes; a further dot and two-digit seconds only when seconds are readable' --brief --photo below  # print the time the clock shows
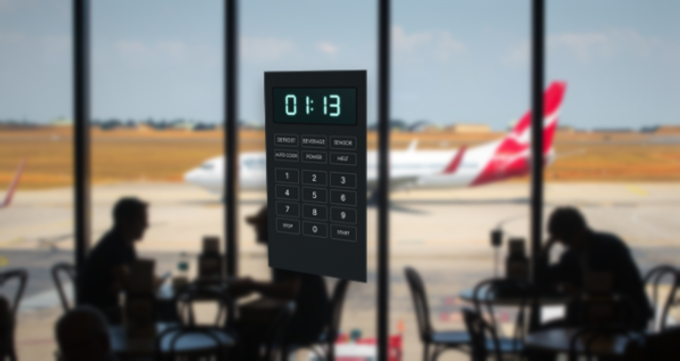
1.13
